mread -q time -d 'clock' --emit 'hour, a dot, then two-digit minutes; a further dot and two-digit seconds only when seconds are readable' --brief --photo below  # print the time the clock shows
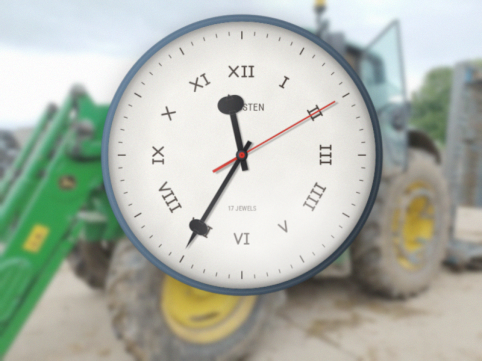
11.35.10
